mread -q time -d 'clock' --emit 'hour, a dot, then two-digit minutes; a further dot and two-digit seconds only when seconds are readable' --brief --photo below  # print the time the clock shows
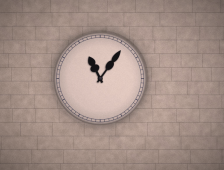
11.06
